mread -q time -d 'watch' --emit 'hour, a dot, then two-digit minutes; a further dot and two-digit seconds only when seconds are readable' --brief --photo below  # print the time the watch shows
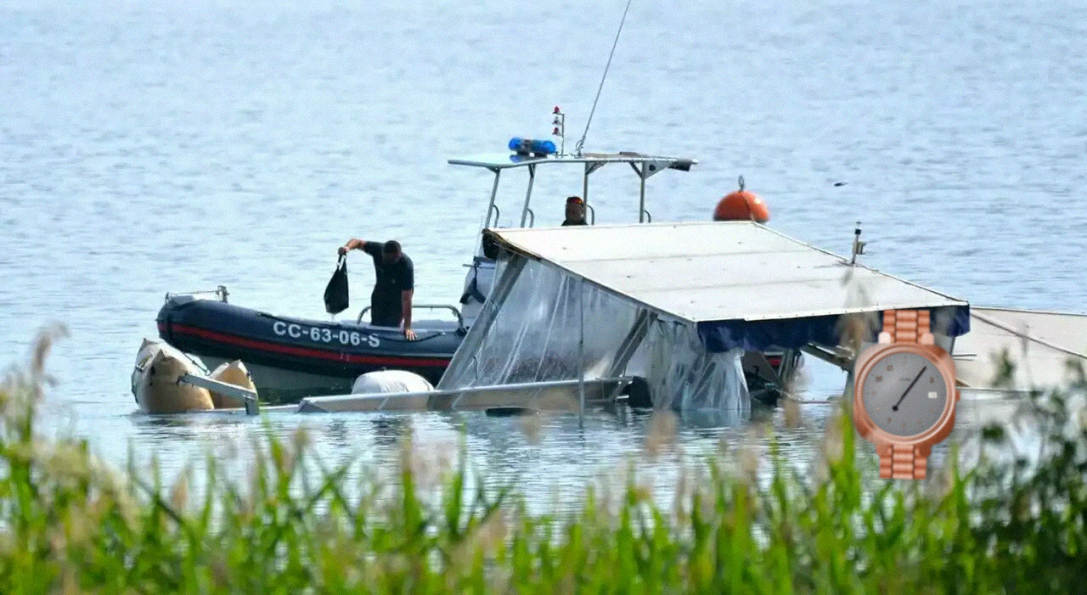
7.06
